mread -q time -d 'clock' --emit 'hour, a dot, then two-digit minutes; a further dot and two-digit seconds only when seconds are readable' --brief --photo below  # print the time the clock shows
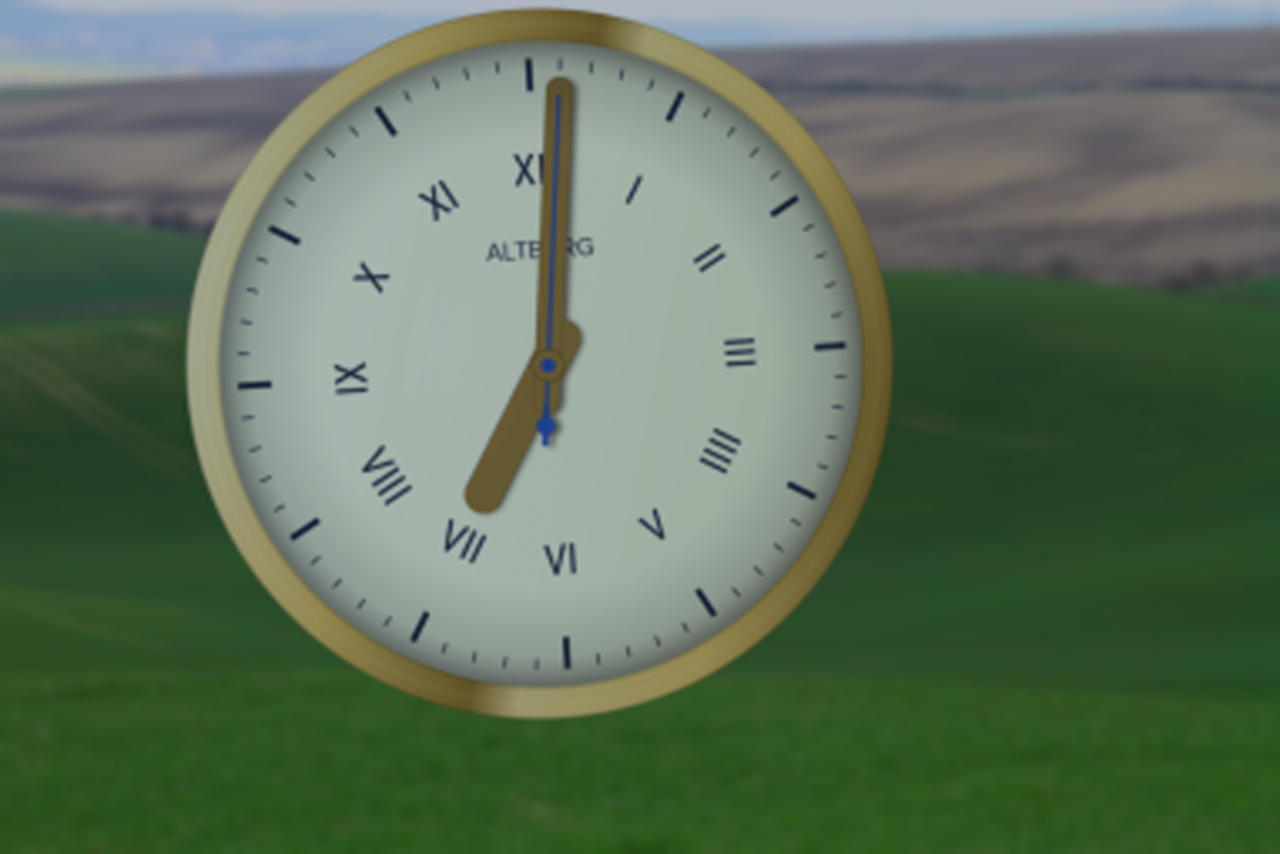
7.01.01
